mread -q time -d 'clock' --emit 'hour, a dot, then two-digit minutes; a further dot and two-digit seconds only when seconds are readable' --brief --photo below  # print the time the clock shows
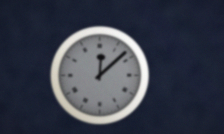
12.08
